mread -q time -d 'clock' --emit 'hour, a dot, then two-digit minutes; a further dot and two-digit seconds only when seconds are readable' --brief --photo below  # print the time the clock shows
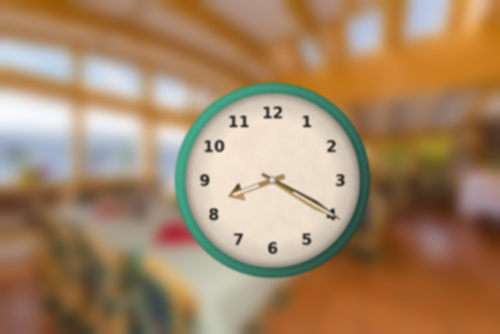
8.20
